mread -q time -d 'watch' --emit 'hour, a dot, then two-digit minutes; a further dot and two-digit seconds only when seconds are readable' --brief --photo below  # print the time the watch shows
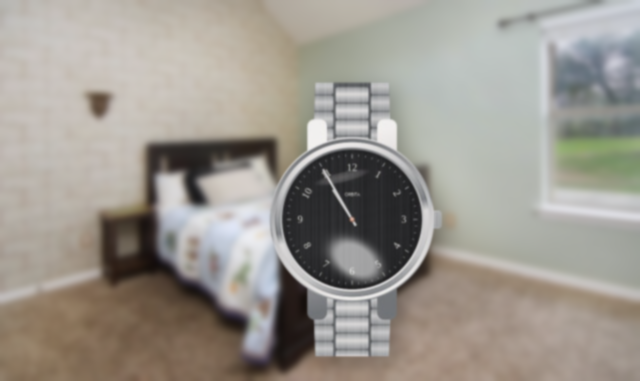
10.55
